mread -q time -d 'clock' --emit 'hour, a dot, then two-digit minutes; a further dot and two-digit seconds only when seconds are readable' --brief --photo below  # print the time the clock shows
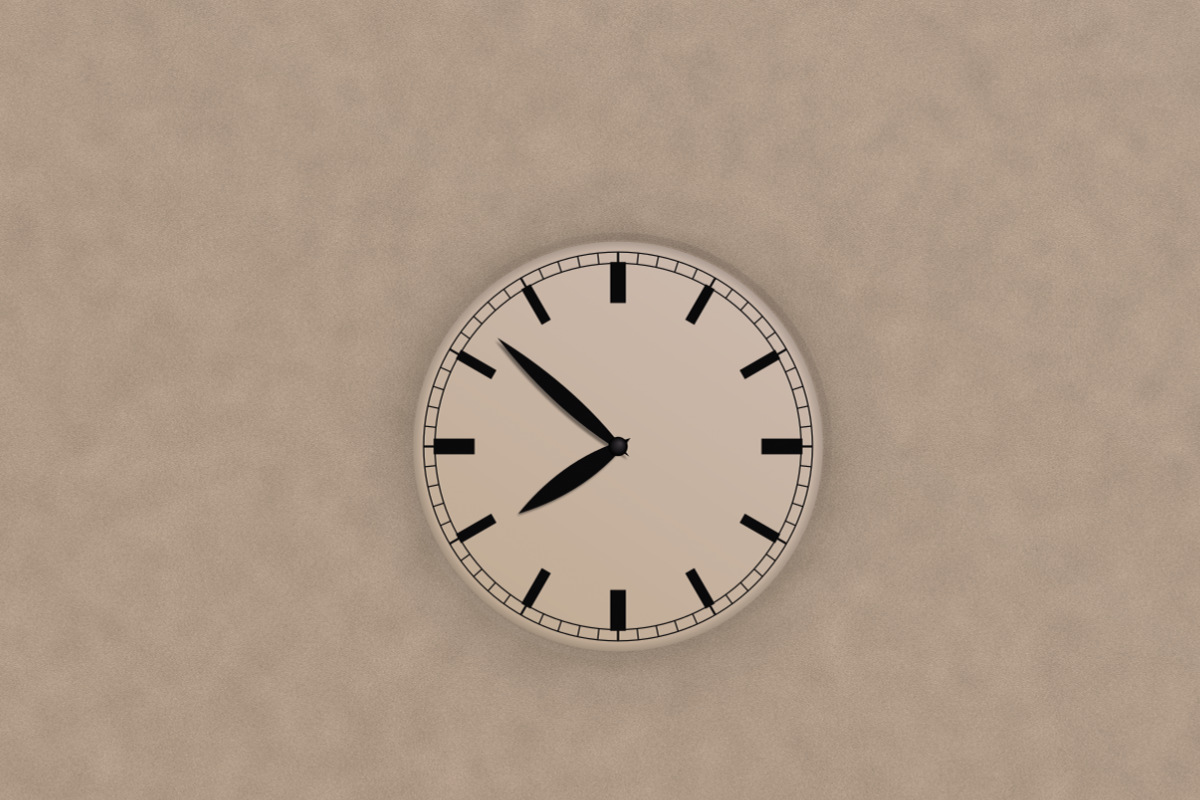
7.52
